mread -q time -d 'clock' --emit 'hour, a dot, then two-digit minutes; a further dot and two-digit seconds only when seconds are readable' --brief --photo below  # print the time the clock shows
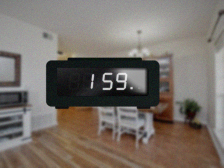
1.59
